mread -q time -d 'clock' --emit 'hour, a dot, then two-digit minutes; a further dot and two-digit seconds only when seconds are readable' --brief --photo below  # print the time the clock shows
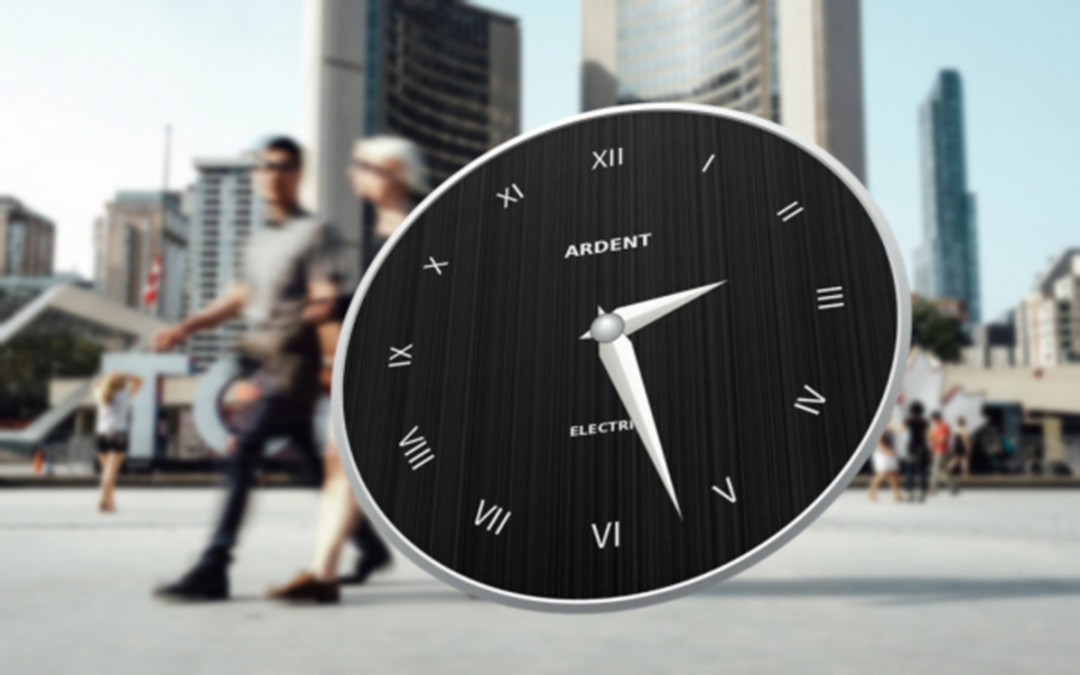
2.27
